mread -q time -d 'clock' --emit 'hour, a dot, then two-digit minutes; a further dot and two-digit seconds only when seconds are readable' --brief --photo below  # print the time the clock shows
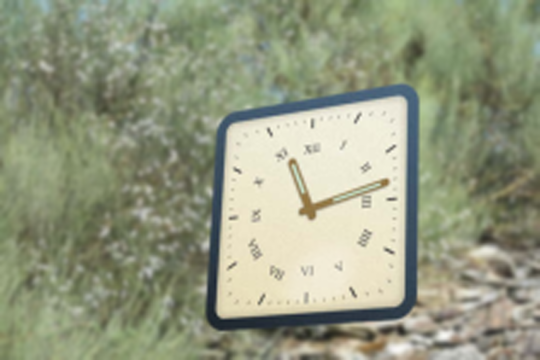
11.13
